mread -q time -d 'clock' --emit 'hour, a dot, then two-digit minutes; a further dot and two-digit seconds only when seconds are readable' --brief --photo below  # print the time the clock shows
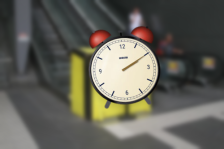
2.10
